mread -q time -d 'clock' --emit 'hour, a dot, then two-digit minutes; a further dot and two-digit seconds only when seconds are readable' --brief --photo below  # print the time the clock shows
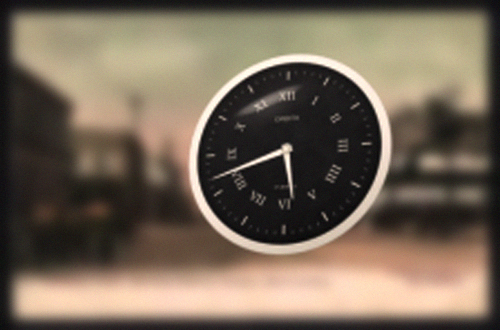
5.42
